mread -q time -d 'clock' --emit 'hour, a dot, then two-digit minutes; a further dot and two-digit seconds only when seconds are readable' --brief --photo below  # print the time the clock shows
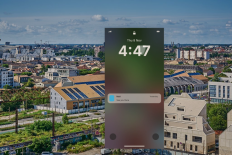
4.47
